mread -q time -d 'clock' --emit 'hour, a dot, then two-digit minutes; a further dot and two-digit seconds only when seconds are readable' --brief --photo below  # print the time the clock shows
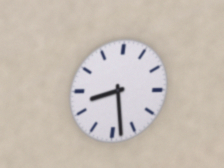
8.28
